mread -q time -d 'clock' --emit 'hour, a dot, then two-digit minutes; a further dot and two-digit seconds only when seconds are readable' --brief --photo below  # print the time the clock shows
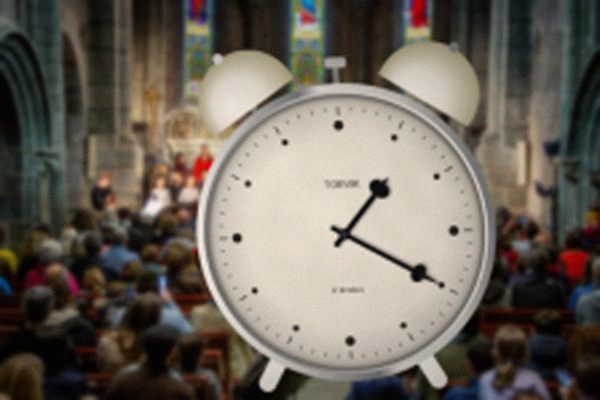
1.20
